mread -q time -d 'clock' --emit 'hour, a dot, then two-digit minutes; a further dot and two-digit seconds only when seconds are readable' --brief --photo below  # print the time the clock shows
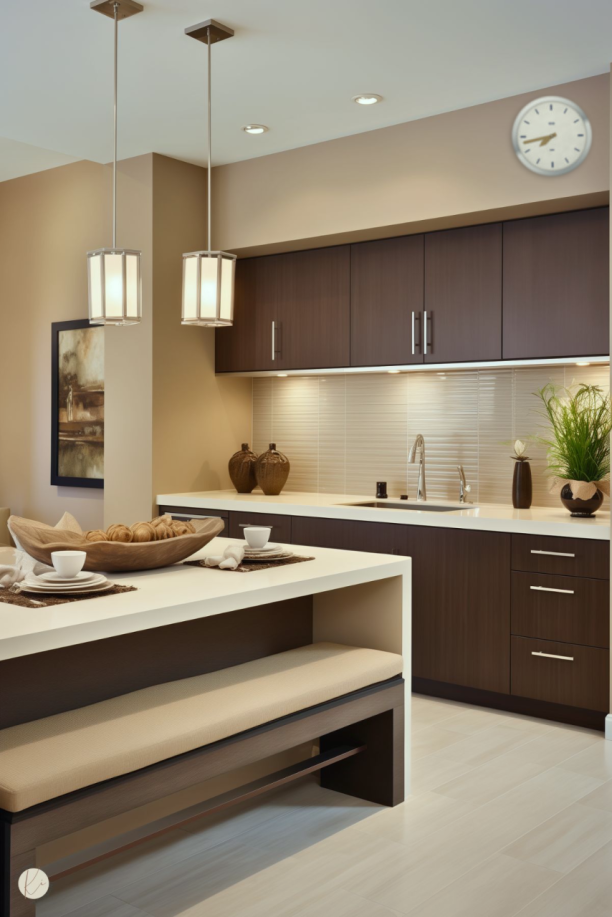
7.43
